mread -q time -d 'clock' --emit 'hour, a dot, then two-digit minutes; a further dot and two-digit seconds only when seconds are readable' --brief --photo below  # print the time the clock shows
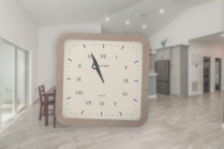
10.56
